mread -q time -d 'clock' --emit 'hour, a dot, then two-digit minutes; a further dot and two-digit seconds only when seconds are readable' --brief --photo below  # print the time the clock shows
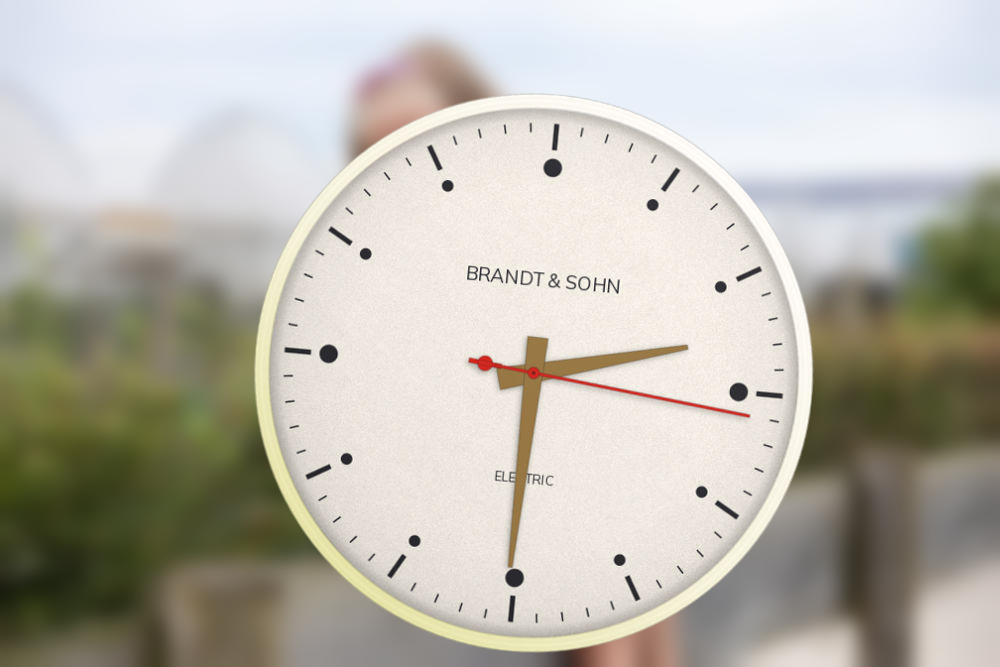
2.30.16
